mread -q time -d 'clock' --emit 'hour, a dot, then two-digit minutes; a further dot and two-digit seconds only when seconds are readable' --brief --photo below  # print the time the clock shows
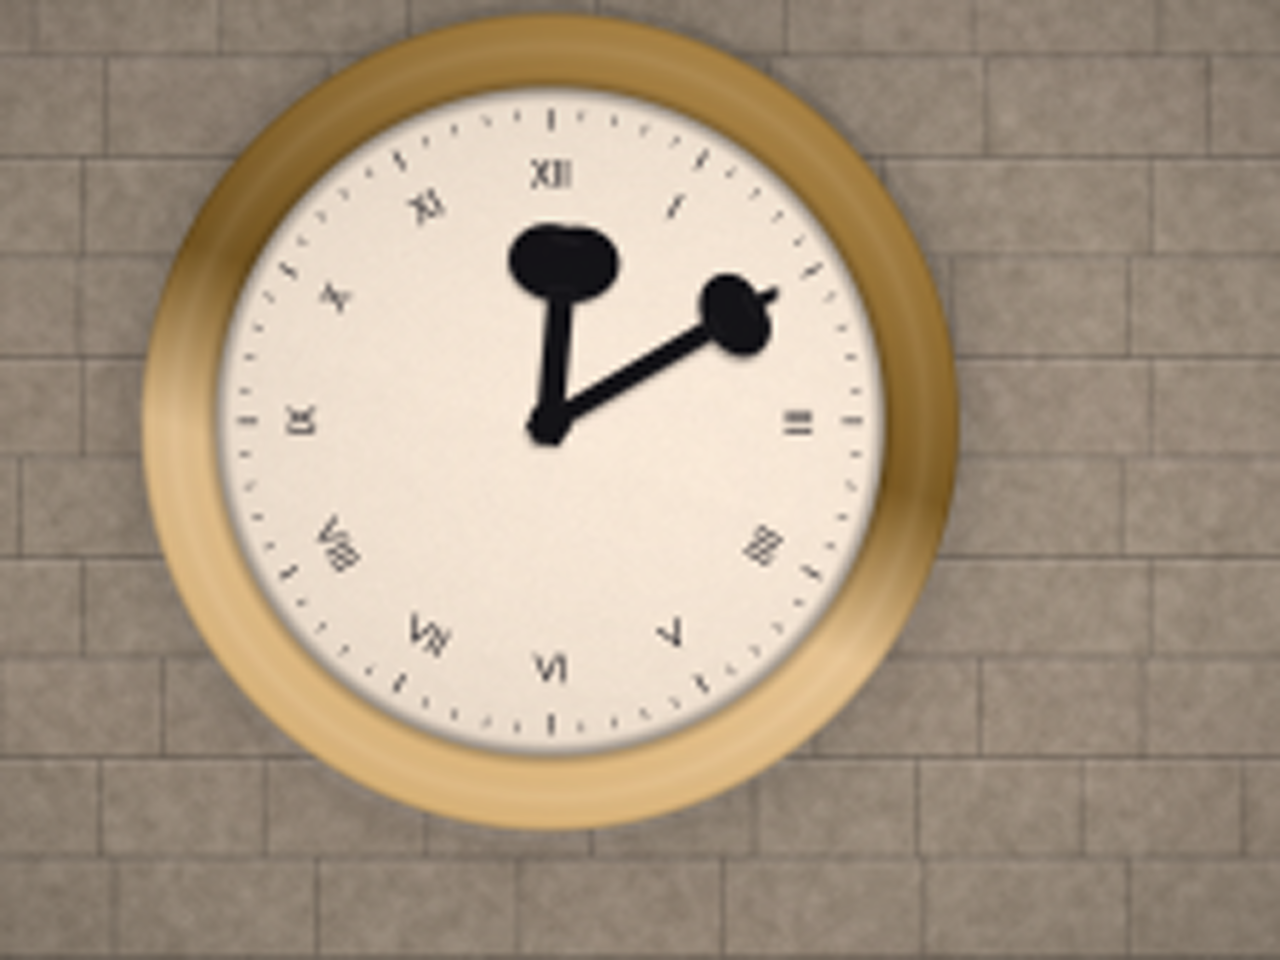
12.10
